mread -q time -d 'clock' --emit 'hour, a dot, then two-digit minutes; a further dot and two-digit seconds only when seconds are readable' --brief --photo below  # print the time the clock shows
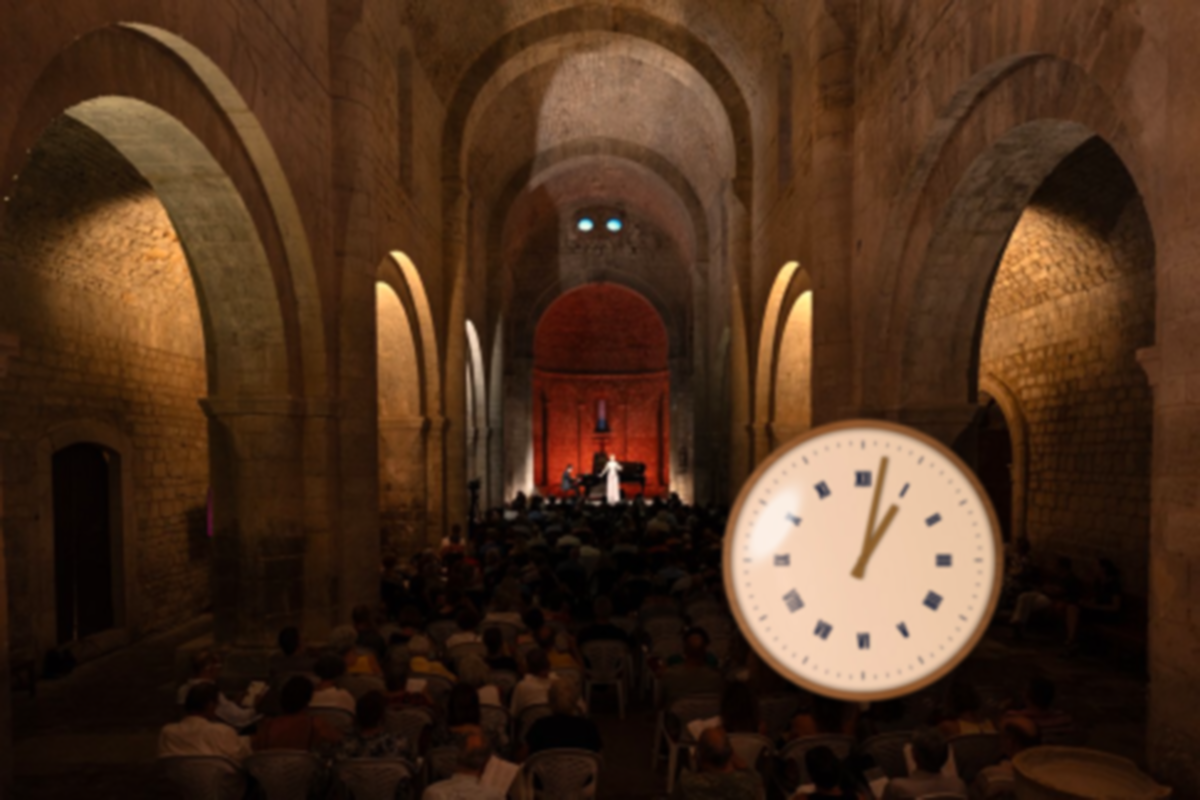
1.02
